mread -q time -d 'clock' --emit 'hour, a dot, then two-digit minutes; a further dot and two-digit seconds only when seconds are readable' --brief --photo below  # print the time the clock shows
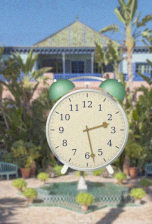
2.28
